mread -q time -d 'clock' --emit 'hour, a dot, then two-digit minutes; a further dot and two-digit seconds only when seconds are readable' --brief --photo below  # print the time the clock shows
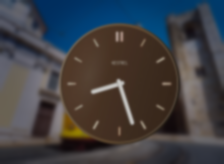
8.27
